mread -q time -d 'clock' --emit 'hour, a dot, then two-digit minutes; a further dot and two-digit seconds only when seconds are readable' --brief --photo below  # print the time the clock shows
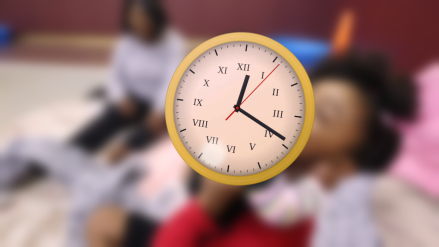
12.19.06
